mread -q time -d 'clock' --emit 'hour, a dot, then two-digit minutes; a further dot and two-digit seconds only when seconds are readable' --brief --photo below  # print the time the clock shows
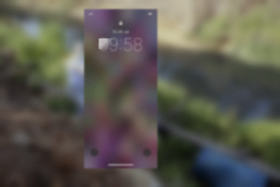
9.58
